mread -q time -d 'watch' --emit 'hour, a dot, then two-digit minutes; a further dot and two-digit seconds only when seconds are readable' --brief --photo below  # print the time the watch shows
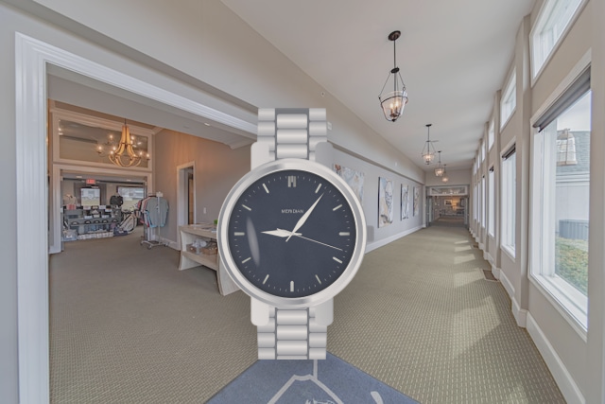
9.06.18
